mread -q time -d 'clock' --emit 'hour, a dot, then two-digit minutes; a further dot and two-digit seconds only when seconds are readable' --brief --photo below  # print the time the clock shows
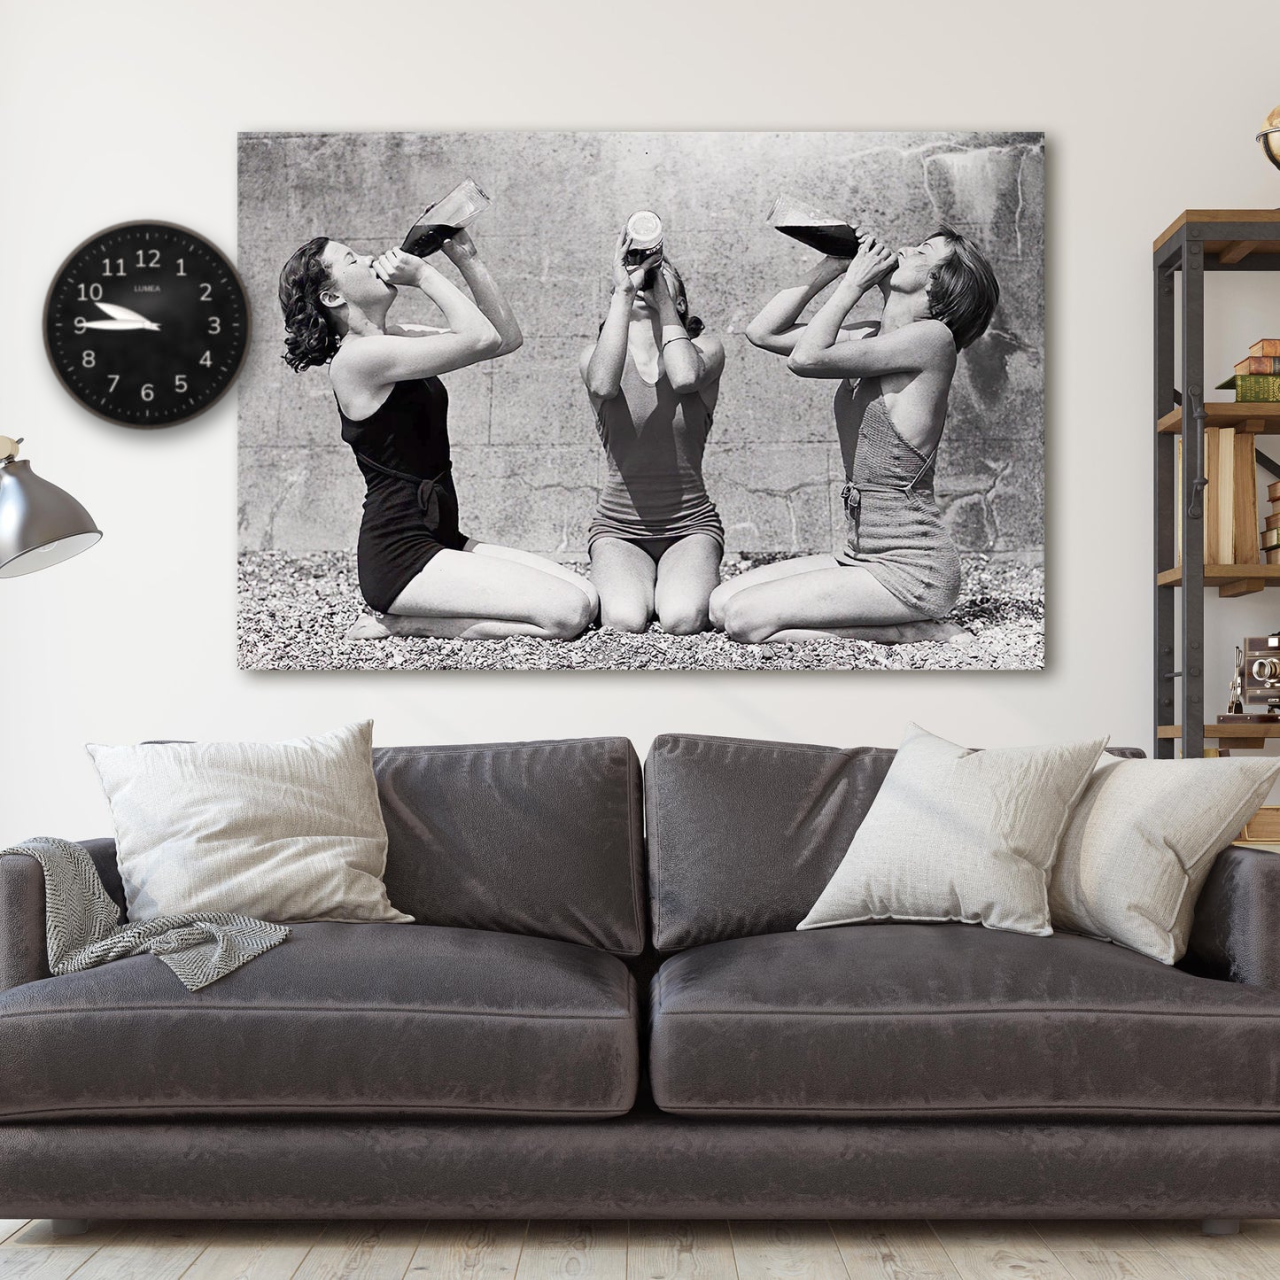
9.45
